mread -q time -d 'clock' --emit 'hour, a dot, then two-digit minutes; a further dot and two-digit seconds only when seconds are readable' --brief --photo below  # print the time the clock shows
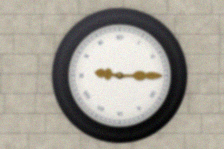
9.15
